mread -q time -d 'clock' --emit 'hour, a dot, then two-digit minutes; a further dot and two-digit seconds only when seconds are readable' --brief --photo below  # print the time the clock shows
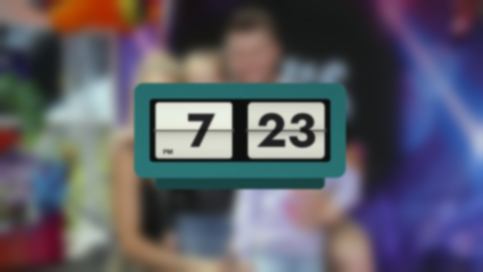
7.23
